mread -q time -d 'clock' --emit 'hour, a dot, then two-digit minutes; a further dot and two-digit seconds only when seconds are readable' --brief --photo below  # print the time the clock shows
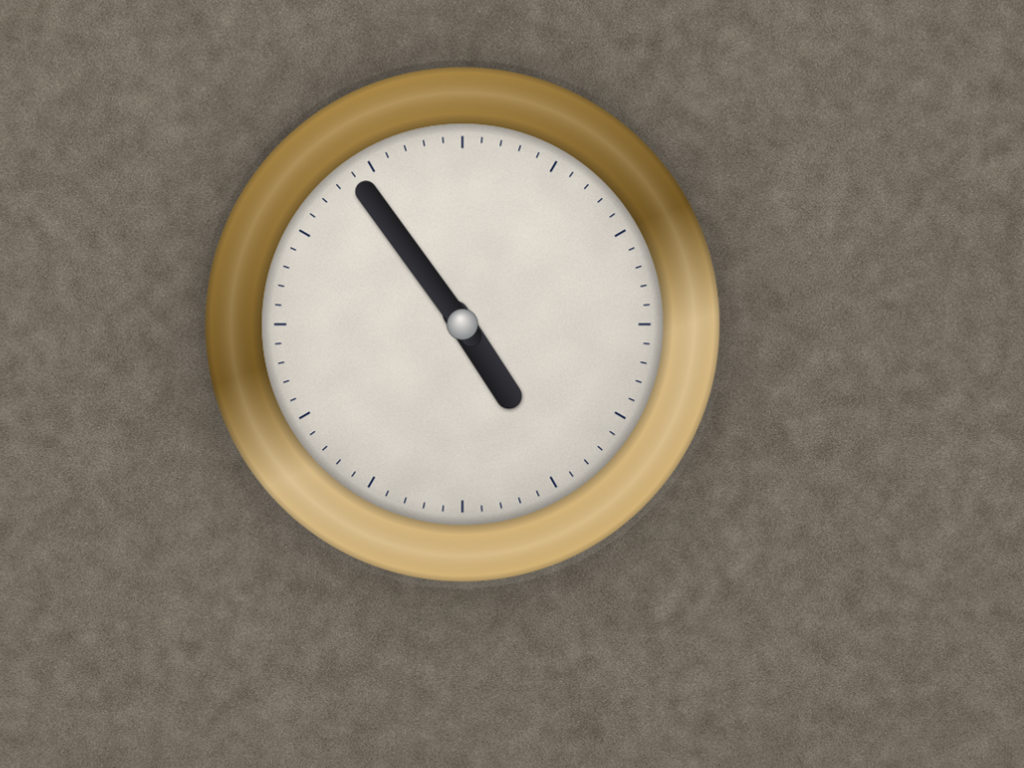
4.54
